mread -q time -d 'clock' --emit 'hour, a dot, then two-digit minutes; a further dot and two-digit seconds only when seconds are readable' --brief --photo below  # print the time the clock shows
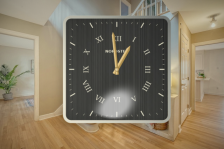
12.59
